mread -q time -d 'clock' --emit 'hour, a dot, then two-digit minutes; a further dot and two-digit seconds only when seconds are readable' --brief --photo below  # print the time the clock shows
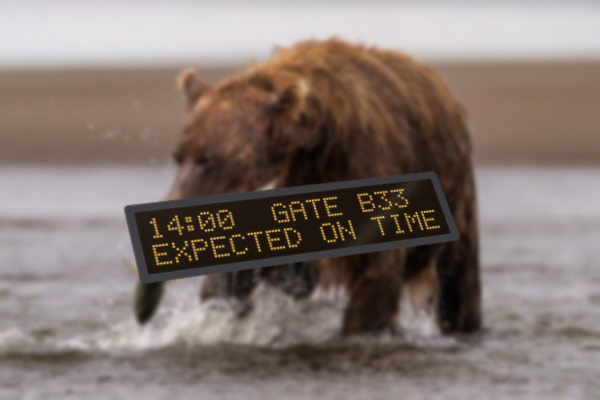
14.00
